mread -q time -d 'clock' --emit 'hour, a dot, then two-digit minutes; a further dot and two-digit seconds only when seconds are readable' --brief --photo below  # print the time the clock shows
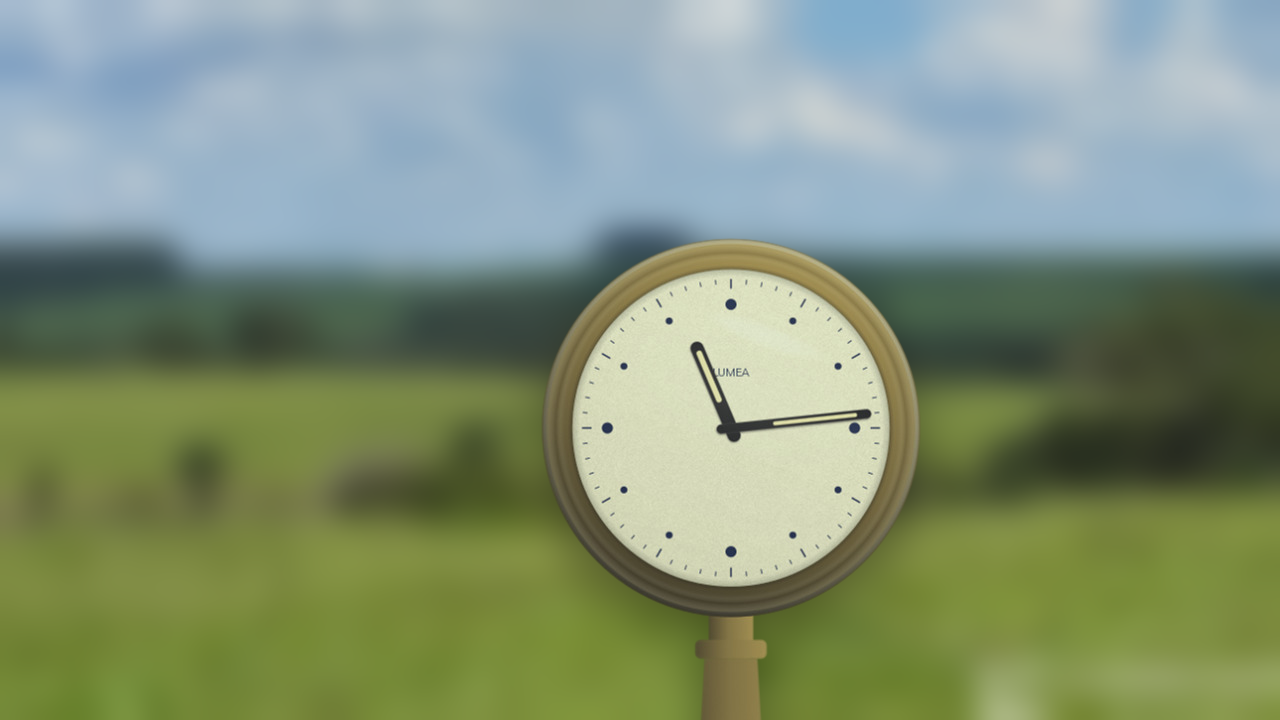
11.14
